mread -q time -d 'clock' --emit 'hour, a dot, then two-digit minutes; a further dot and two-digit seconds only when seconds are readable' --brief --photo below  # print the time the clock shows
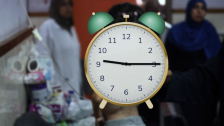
9.15
